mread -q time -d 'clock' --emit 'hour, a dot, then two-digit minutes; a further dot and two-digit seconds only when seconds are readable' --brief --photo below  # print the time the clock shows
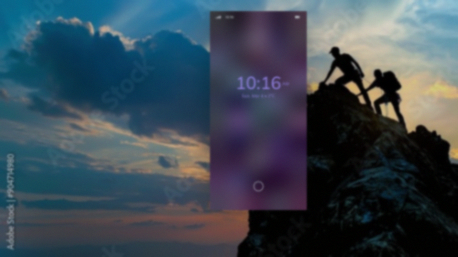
10.16
